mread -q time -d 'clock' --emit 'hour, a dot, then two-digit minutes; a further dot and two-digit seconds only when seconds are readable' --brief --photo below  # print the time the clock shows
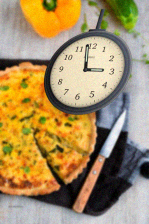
2.58
